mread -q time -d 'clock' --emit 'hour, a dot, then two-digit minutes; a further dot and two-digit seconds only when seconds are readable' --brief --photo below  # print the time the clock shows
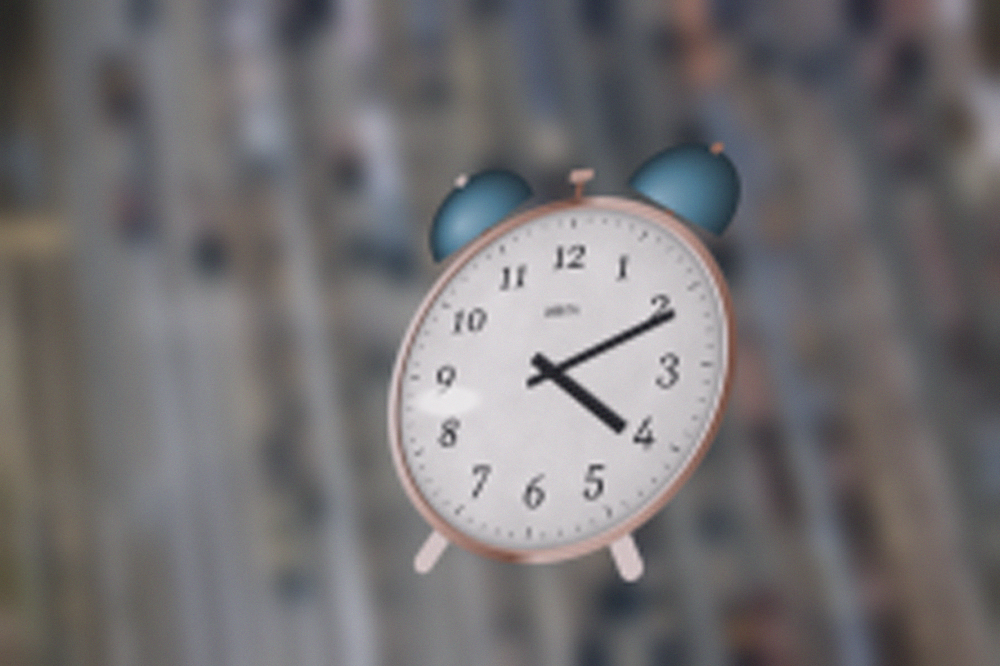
4.11
